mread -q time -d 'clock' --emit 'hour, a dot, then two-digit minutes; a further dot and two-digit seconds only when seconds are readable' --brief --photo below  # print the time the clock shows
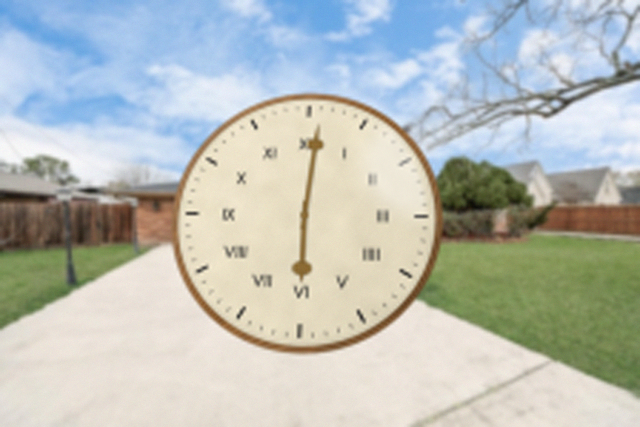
6.01
